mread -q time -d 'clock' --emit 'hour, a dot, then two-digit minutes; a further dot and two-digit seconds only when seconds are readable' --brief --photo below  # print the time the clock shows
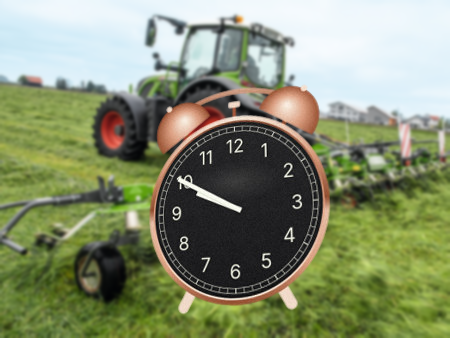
9.50
